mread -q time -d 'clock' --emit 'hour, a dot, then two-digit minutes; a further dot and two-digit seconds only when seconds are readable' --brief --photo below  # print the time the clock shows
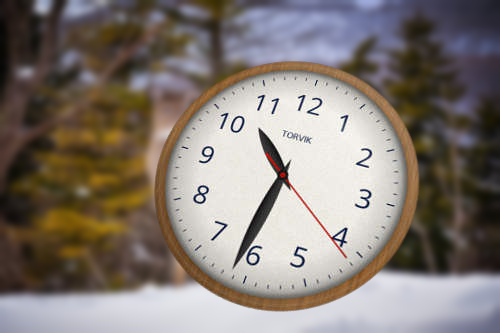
10.31.21
